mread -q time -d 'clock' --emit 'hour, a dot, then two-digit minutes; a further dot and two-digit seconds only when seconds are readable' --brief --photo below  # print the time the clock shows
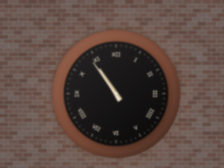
10.54
